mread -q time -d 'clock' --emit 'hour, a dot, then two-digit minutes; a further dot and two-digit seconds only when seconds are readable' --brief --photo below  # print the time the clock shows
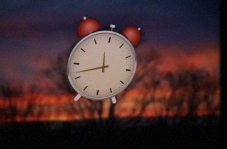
11.42
